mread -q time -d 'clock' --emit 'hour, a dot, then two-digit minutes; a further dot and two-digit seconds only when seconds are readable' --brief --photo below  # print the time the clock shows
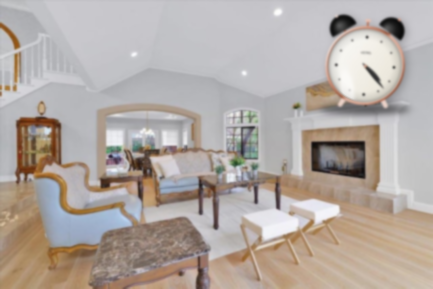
4.23
